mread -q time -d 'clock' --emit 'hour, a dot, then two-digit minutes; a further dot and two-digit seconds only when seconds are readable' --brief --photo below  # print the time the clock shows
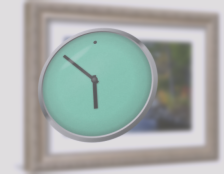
5.52
